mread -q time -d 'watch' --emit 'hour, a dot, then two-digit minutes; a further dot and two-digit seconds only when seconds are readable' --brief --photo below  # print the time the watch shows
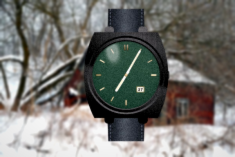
7.05
